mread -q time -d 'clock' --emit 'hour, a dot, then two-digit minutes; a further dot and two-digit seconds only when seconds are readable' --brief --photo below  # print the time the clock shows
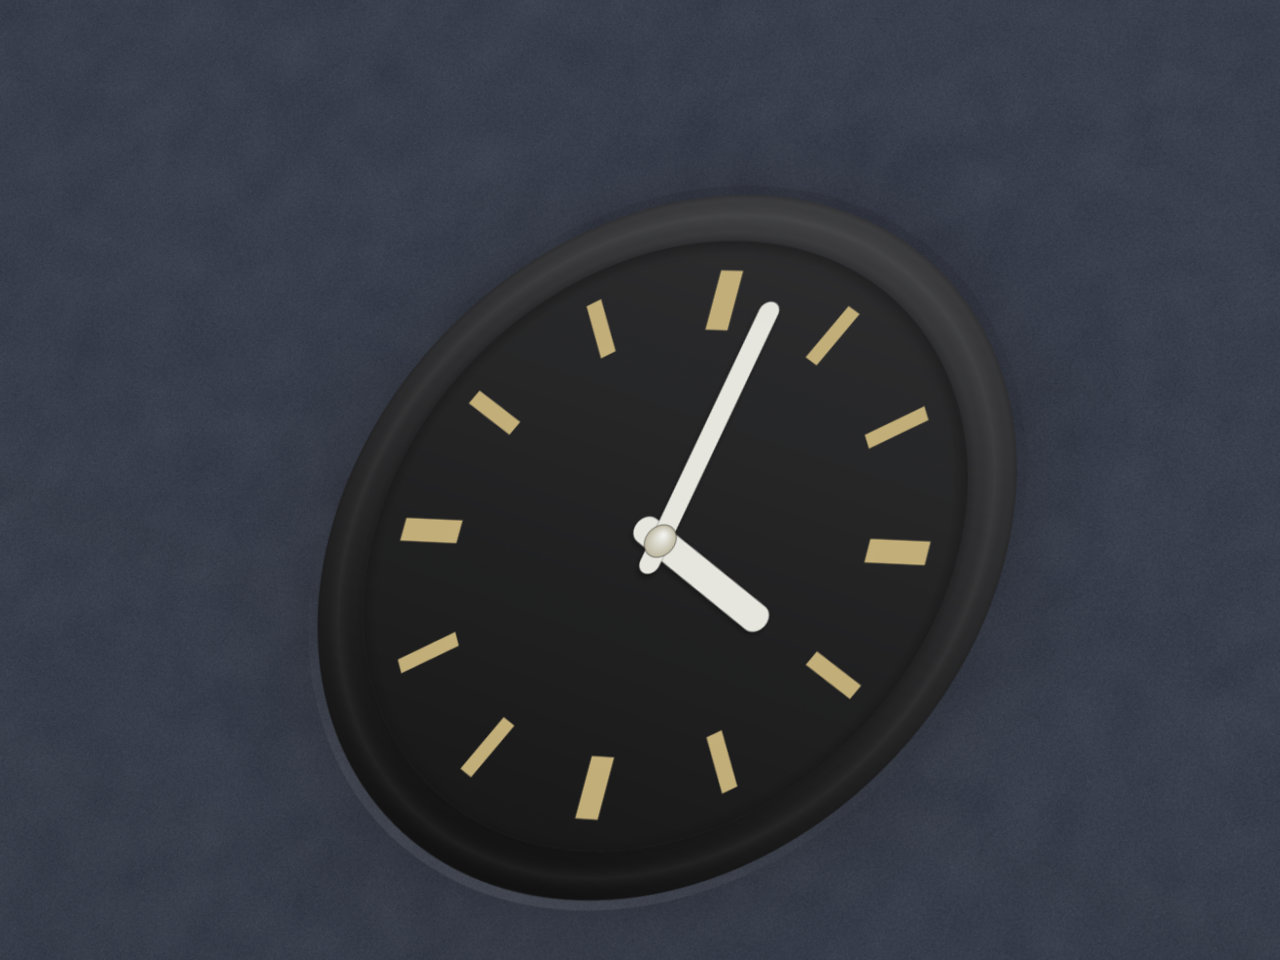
4.02
